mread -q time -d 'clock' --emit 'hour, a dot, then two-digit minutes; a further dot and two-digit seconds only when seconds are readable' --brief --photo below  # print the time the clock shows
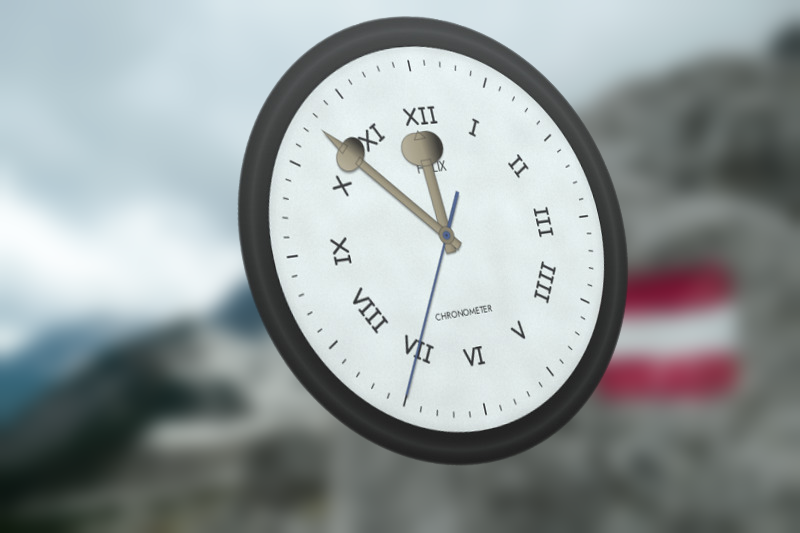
11.52.35
